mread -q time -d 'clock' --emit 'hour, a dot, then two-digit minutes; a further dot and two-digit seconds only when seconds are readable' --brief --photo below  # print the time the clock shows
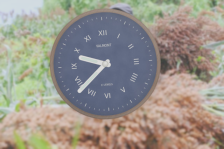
9.38
